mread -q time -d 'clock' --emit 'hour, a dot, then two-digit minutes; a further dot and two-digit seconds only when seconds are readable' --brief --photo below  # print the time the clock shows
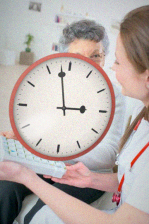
2.58
